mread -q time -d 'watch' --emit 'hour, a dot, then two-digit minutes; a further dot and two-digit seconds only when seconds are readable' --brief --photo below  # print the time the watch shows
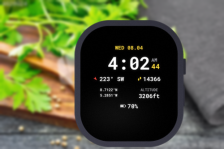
4.02.44
